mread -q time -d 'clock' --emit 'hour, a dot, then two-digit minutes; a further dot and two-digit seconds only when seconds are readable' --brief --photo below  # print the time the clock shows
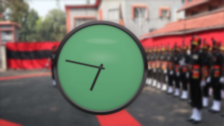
6.47
